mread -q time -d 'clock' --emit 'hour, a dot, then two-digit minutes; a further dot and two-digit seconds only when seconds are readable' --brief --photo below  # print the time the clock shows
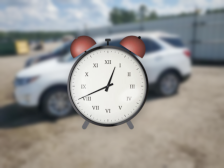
12.41
